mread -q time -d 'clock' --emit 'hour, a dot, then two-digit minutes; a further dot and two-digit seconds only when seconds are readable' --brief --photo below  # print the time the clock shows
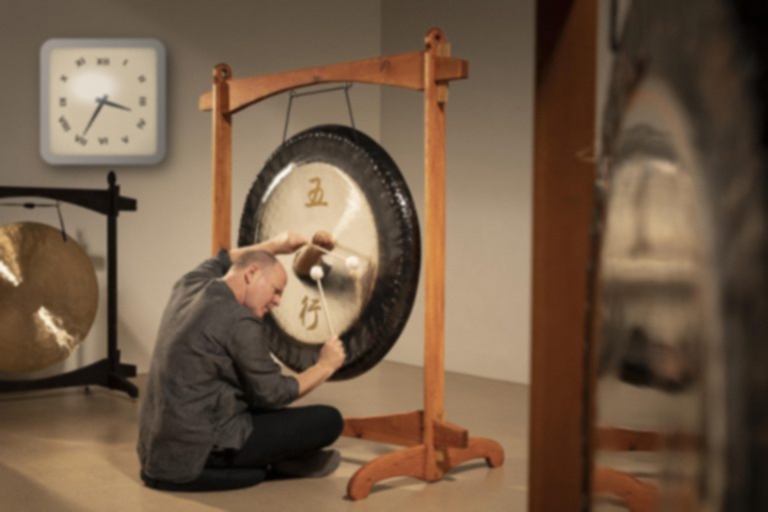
3.35
